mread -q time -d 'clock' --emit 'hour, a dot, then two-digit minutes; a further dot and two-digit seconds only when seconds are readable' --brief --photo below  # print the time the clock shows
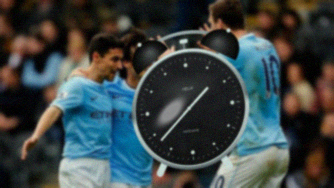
1.38
